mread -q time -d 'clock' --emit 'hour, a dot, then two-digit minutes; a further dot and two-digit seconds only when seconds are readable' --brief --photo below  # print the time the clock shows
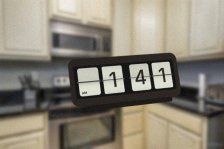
1.41
